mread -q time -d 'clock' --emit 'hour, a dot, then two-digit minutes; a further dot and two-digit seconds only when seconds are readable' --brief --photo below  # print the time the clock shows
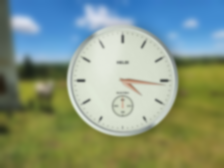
4.16
